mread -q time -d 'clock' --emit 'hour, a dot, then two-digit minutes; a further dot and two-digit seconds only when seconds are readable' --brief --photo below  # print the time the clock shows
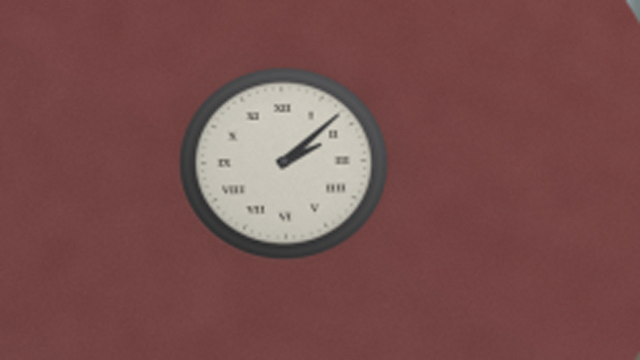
2.08
